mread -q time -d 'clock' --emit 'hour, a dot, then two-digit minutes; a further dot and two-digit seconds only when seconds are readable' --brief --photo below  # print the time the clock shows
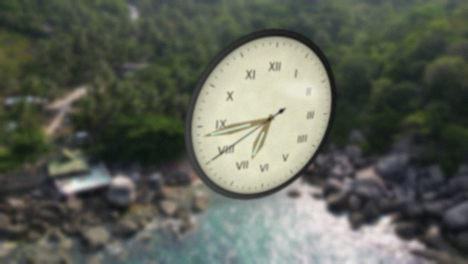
6.43.40
